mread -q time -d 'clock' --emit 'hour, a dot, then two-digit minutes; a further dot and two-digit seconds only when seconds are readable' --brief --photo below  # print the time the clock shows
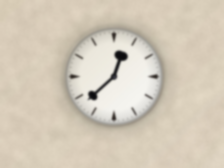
12.38
